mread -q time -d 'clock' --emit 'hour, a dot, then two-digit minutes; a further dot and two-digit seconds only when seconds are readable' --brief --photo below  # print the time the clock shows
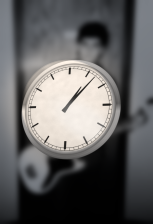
1.07
